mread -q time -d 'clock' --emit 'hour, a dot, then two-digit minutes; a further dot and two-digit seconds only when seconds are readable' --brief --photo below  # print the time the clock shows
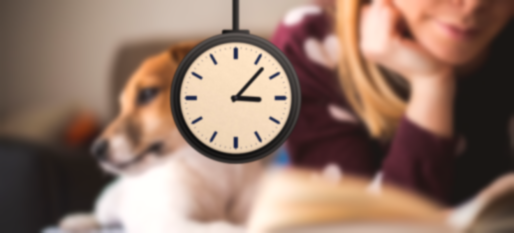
3.07
